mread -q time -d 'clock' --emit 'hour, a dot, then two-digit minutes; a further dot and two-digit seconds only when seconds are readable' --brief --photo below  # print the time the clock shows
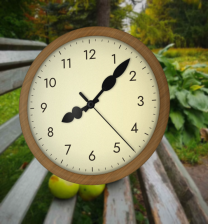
8.07.23
